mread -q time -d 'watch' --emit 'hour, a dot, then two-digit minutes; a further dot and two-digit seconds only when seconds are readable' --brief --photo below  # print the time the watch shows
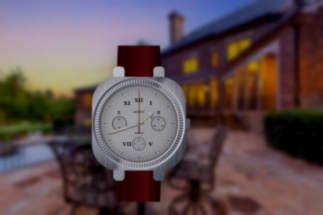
1.42
